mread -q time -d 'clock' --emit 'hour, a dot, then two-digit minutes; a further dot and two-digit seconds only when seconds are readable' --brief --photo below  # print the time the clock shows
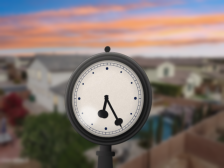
6.25
